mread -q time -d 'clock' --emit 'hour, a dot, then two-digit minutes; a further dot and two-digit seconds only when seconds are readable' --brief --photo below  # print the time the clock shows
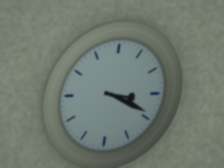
3.19
